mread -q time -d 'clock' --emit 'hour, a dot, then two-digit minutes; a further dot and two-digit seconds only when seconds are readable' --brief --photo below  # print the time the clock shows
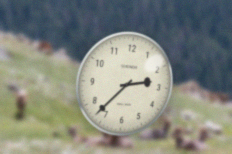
2.37
